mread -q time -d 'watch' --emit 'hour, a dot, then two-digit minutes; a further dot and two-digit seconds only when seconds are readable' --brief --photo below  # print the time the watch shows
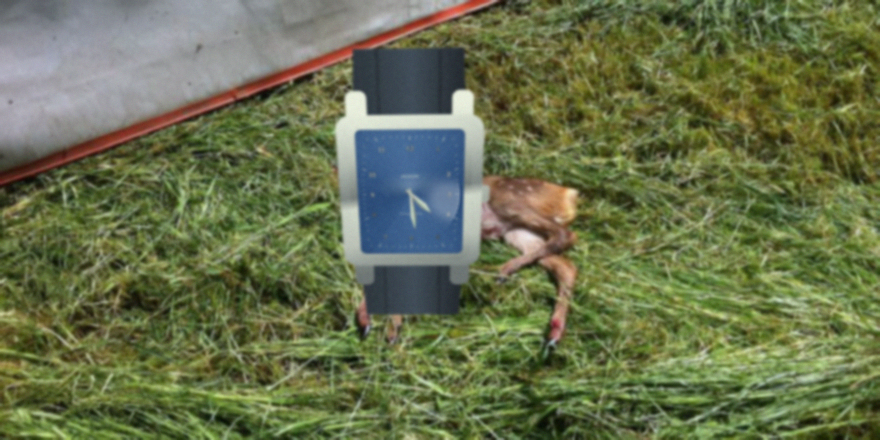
4.29
